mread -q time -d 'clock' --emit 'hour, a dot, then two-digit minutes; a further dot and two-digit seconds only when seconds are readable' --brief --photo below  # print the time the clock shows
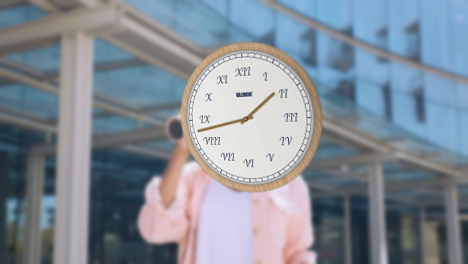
1.43
